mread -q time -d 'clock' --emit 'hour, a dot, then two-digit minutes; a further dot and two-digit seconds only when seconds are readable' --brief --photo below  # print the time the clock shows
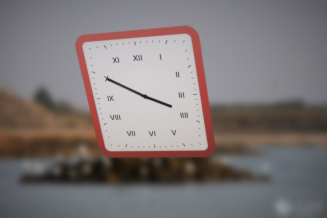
3.50
